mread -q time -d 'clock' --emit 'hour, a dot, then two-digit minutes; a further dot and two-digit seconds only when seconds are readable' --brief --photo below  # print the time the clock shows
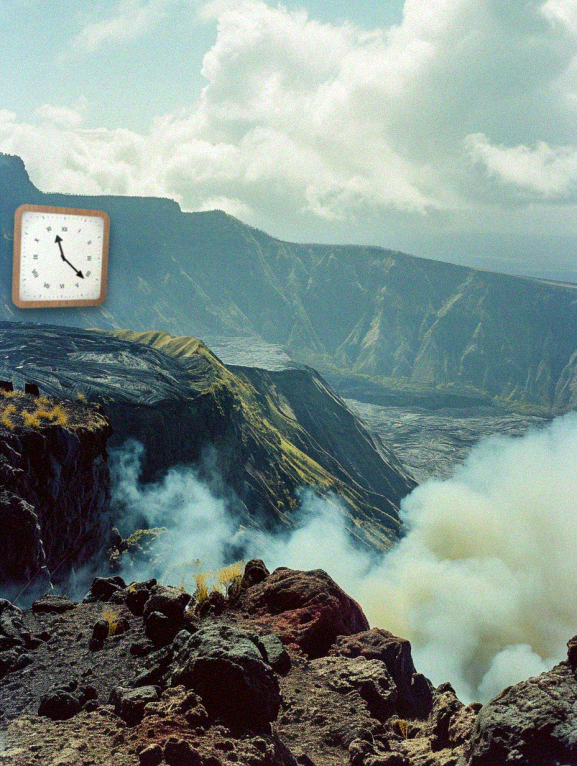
11.22
